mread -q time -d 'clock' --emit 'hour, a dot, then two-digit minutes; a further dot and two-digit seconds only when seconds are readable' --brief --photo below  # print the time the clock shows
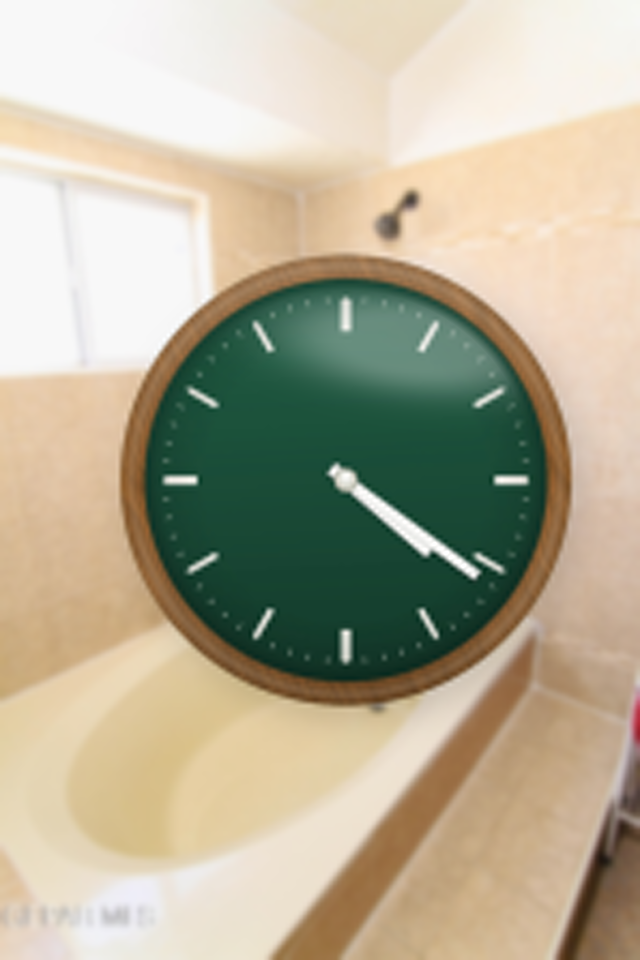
4.21
